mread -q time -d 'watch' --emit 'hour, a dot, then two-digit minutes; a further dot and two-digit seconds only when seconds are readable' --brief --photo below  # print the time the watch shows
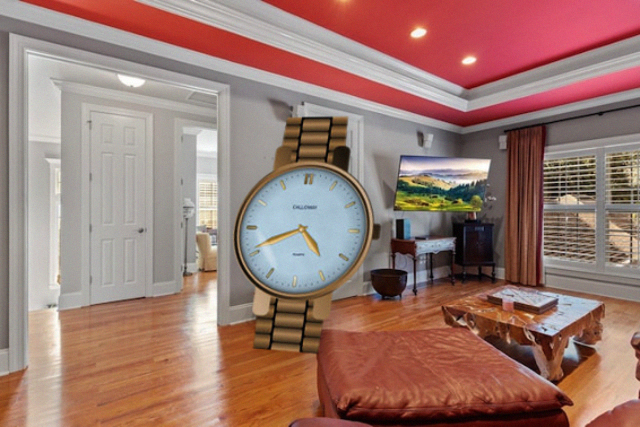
4.41
